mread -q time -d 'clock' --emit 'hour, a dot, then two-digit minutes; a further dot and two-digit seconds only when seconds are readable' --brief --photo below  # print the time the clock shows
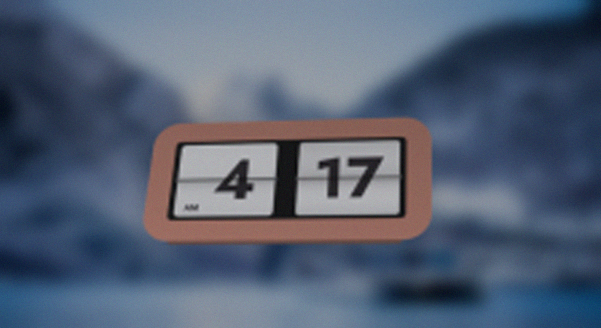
4.17
